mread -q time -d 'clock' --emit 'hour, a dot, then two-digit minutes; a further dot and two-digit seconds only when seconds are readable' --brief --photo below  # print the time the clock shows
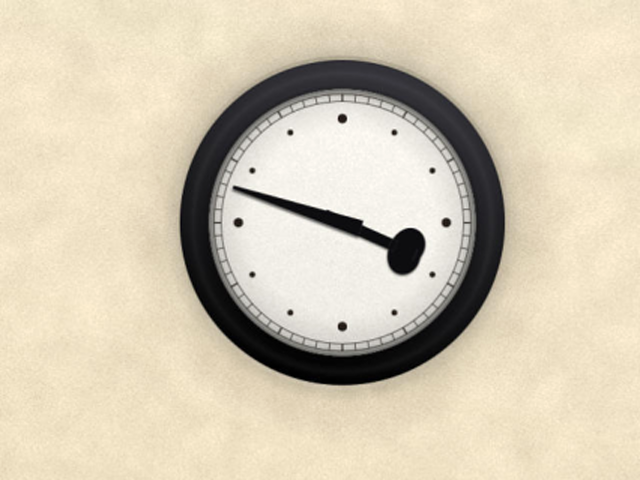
3.48
